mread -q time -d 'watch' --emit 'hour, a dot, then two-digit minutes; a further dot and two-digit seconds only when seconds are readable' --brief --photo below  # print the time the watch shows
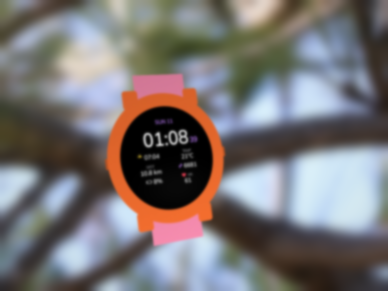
1.08
